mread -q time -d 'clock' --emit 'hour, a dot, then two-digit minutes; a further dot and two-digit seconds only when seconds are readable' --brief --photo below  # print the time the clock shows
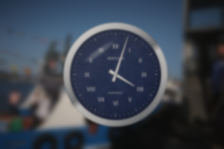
4.03
